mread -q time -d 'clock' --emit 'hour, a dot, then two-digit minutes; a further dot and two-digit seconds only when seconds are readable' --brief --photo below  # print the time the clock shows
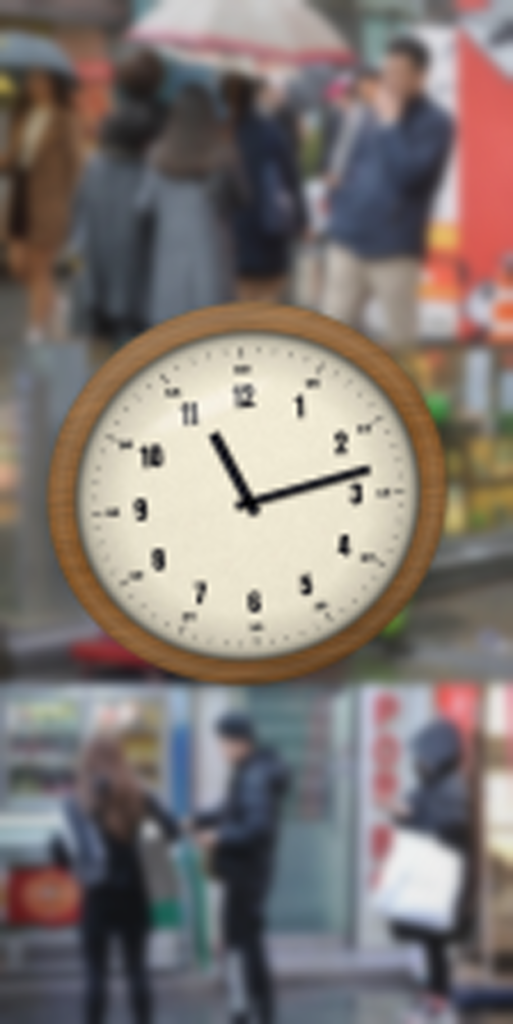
11.13
